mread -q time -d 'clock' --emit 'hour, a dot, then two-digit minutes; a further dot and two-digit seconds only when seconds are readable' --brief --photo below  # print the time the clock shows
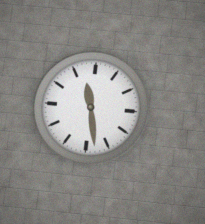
11.28
